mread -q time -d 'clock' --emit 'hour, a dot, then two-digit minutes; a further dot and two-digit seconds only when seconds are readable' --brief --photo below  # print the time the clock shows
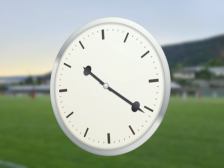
10.21
